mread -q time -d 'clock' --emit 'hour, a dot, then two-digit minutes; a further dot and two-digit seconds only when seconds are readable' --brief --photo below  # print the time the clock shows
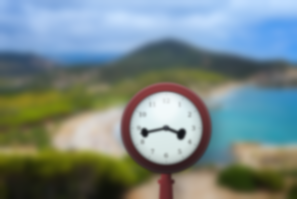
3.43
